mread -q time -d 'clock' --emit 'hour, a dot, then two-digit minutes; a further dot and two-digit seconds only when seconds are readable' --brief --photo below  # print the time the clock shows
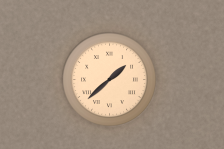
1.38
